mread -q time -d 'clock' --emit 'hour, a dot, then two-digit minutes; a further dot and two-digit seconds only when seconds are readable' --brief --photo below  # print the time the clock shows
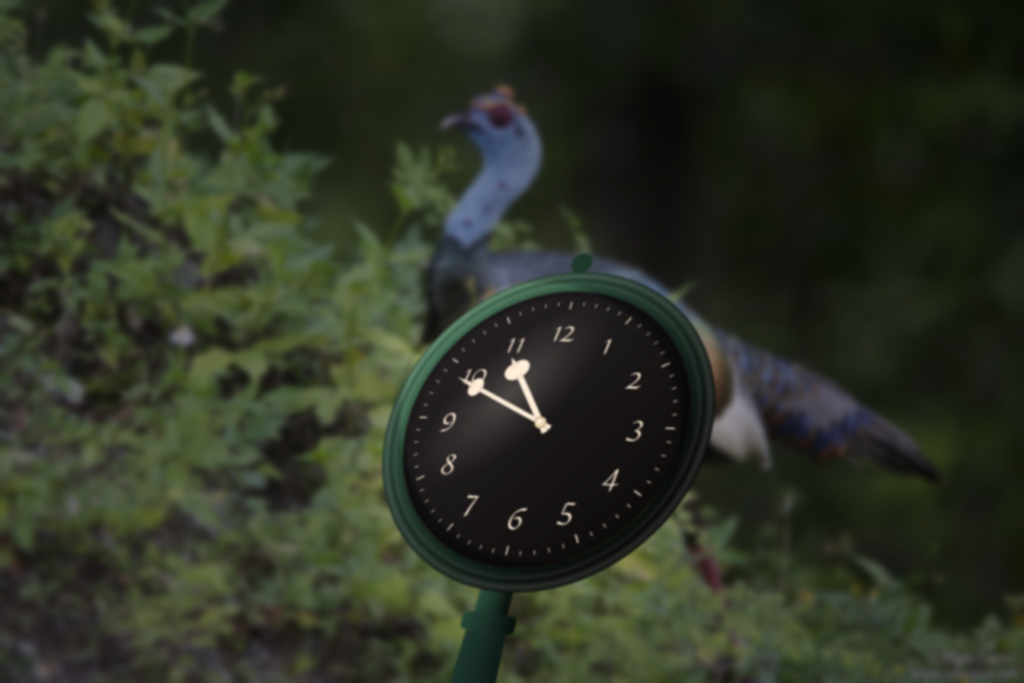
10.49
